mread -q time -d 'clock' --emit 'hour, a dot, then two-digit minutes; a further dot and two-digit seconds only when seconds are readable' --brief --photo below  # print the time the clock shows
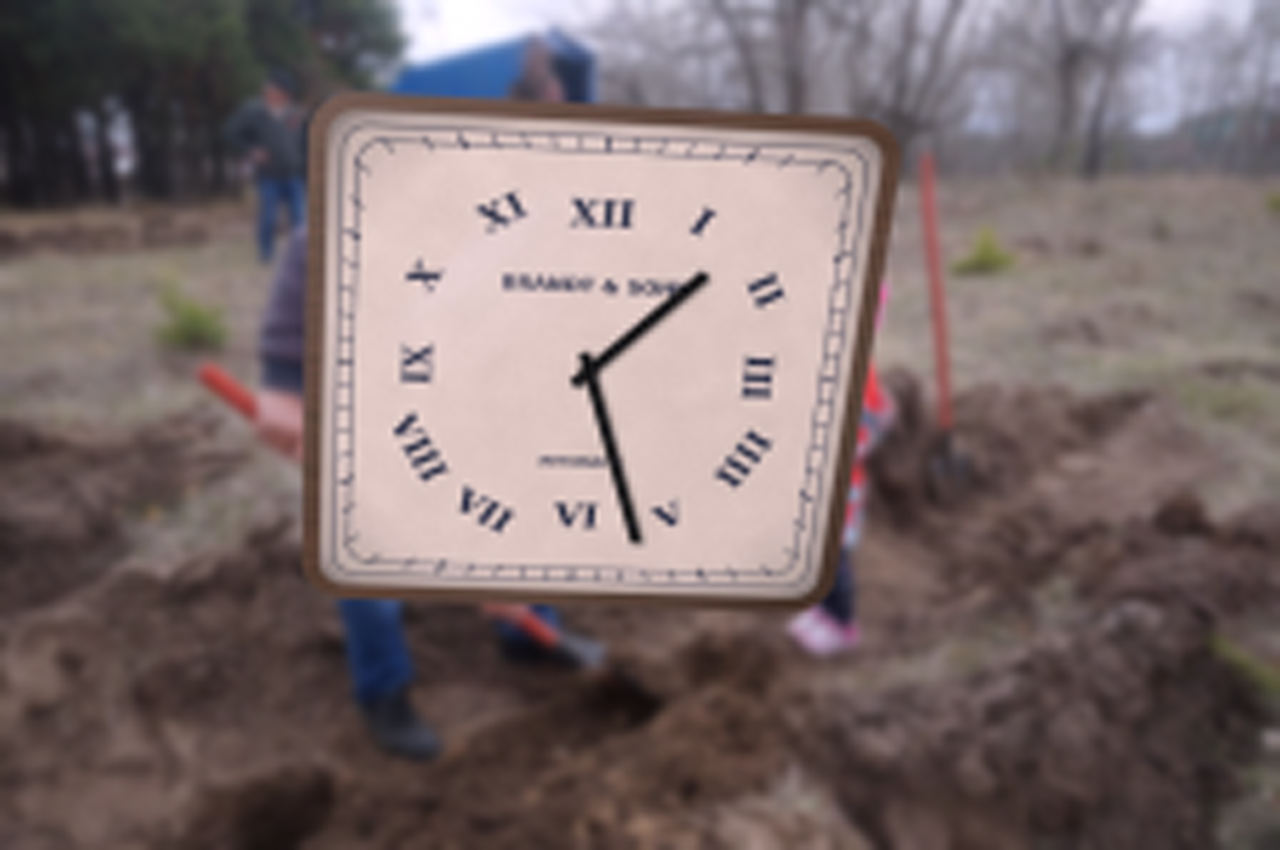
1.27
